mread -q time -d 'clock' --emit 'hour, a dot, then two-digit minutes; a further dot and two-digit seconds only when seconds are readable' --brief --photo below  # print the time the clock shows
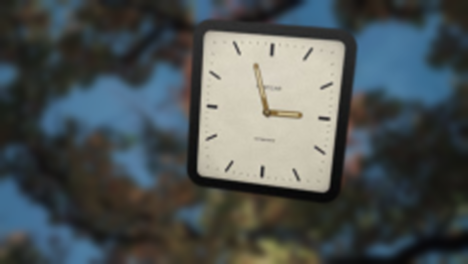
2.57
